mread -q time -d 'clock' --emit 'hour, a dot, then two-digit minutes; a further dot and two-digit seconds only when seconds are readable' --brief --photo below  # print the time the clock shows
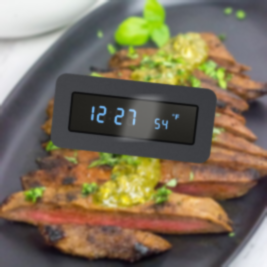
12.27
